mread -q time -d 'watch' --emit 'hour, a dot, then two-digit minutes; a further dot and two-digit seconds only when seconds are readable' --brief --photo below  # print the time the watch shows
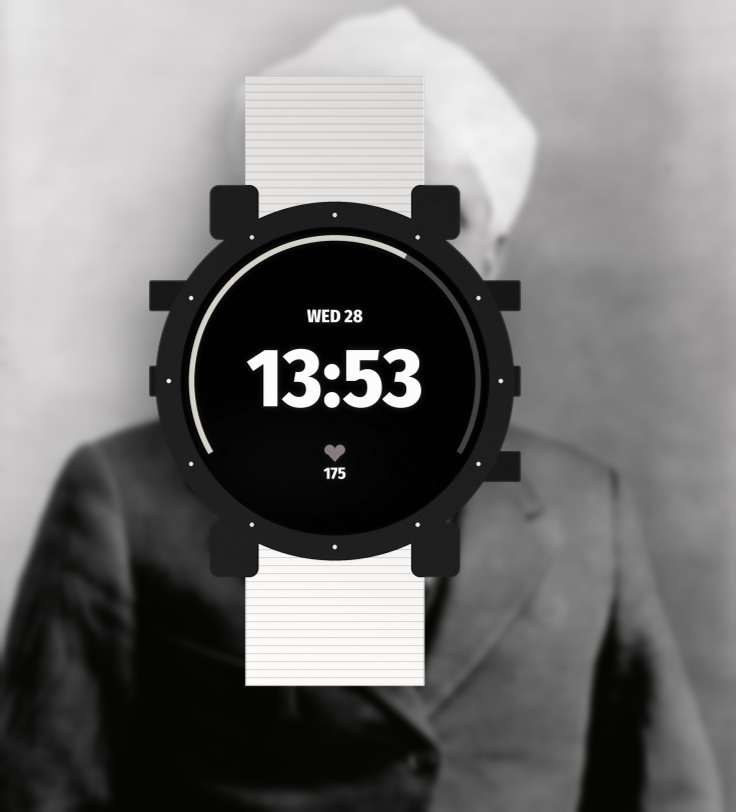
13.53
